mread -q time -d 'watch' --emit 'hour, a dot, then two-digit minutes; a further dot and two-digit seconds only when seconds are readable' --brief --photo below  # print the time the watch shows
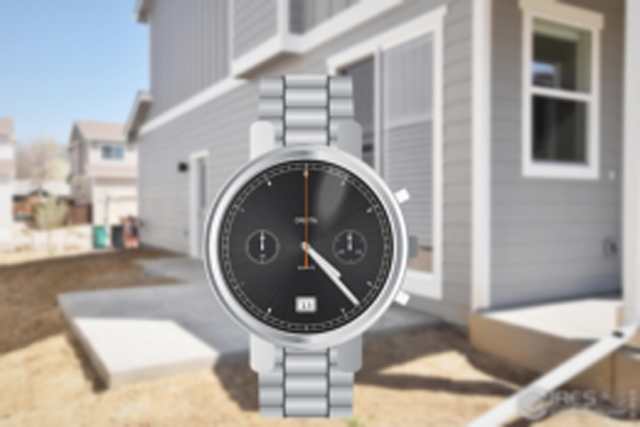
4.23
